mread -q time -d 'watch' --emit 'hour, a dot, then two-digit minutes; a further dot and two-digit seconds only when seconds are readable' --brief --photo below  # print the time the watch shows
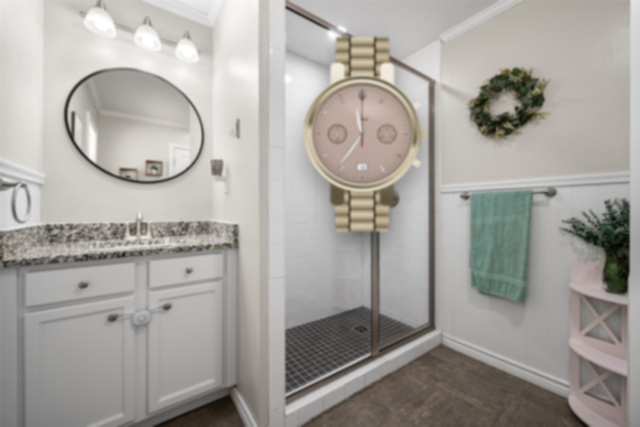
11.36
